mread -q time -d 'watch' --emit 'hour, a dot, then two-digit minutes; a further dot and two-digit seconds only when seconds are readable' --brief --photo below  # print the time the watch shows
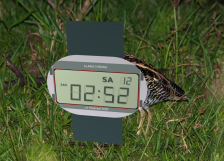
2.52
